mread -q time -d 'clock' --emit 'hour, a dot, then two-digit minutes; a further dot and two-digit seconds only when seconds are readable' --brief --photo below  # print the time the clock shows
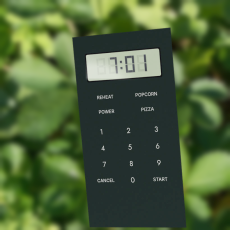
7.01
